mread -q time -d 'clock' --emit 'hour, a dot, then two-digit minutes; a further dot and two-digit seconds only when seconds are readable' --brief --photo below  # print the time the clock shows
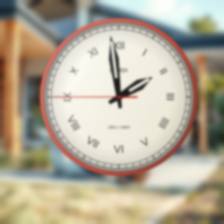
1.58.45
